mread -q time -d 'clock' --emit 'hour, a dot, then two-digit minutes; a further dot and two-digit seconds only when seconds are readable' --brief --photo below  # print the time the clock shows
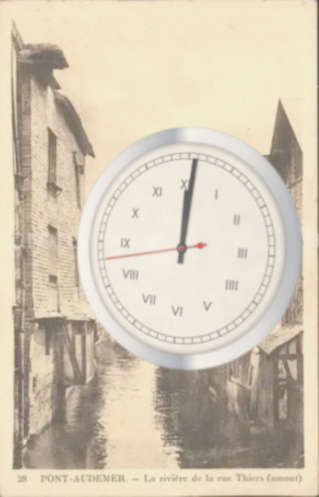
12.00.43
